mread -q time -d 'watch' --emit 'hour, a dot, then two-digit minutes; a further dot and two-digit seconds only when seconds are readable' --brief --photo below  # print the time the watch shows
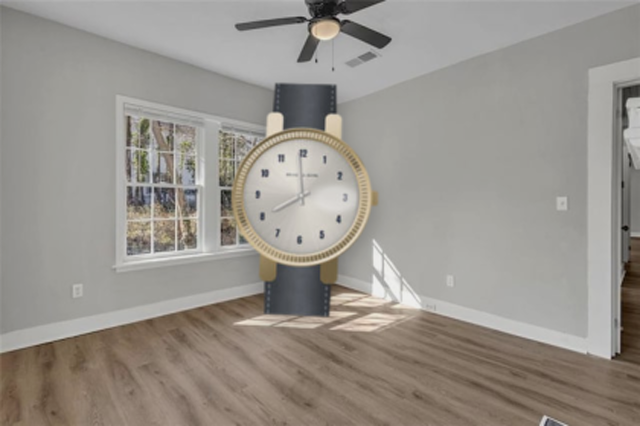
7.59
